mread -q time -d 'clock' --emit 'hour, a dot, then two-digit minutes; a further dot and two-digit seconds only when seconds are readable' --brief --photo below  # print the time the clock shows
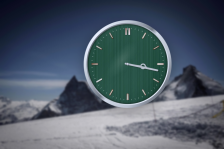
3.17
